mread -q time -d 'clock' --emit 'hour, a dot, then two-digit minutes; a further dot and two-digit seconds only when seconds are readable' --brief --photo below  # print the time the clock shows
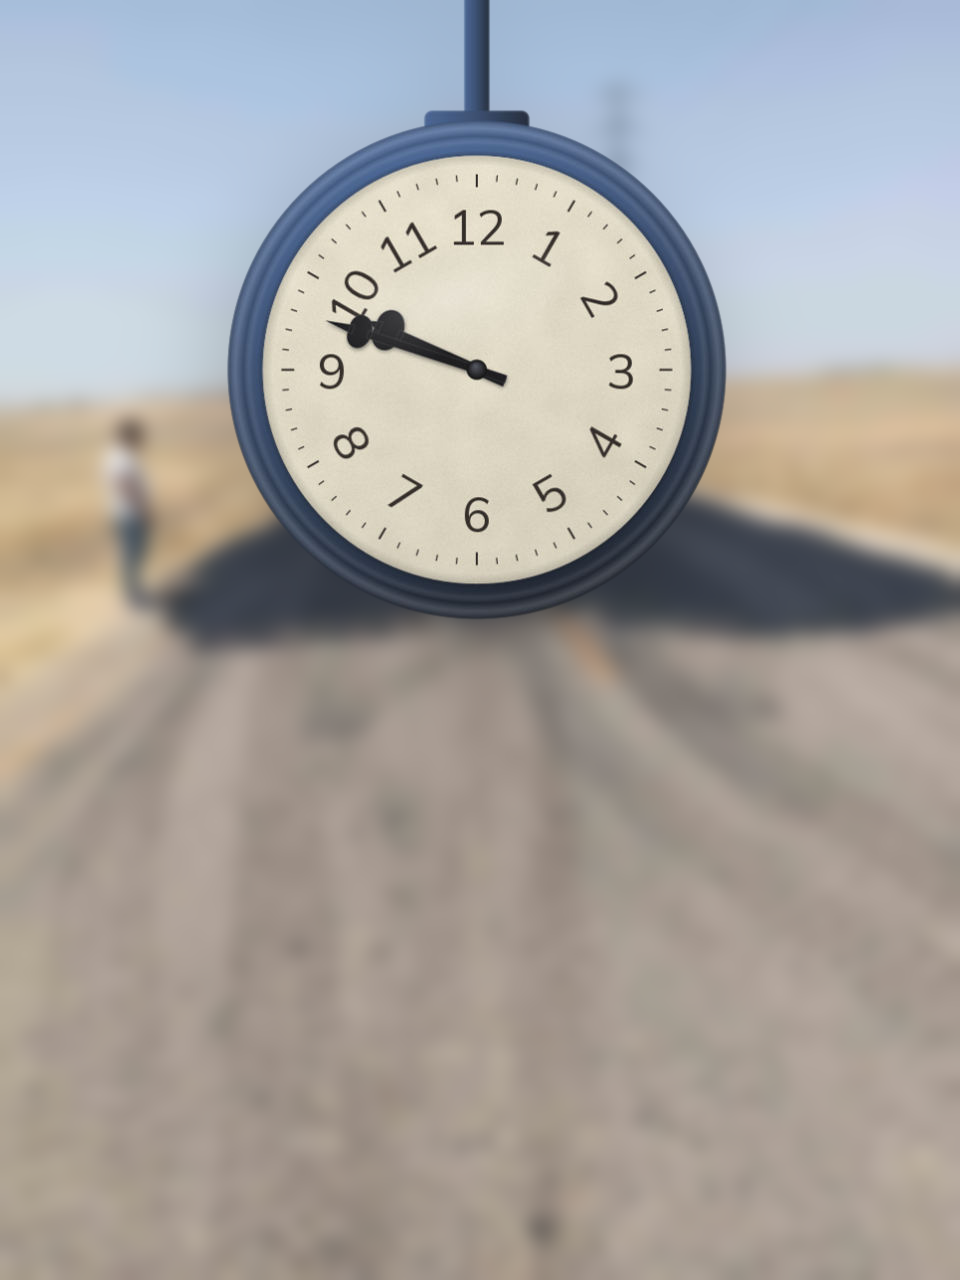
9.48
